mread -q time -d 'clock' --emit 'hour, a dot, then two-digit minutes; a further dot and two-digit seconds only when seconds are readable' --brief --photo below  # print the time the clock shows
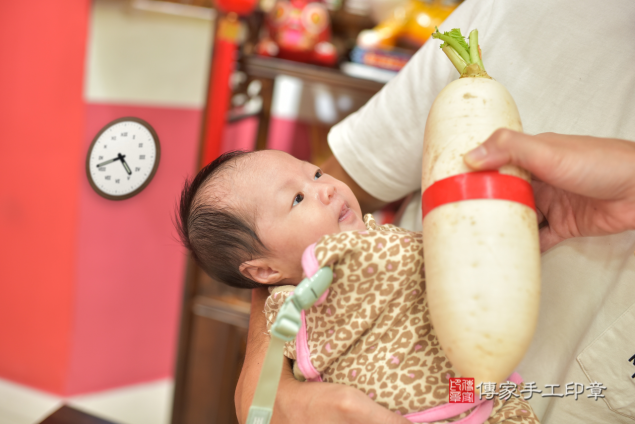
4.42
